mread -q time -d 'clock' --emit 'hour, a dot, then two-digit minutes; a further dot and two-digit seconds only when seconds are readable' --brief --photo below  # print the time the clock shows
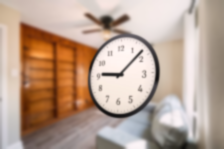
9.08
